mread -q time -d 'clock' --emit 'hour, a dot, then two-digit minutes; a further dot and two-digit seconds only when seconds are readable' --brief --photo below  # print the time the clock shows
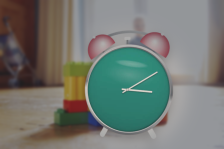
3.10
